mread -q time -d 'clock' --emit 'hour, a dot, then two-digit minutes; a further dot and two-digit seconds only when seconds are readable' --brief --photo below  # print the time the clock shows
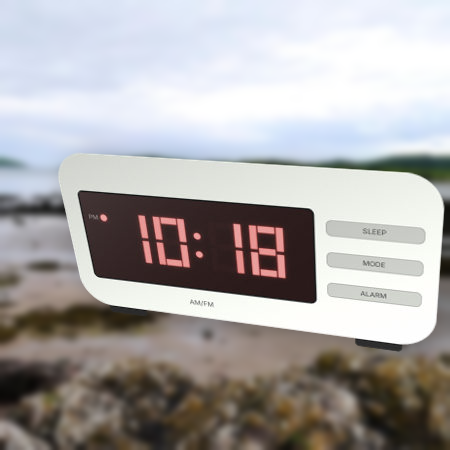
10.18
